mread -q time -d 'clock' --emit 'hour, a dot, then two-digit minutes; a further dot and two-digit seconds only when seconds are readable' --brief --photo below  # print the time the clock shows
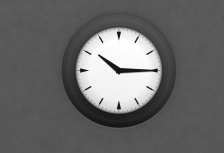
10.15
